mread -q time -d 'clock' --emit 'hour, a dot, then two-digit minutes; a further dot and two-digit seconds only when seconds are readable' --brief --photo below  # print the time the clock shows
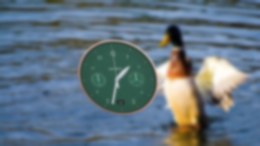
1.33
